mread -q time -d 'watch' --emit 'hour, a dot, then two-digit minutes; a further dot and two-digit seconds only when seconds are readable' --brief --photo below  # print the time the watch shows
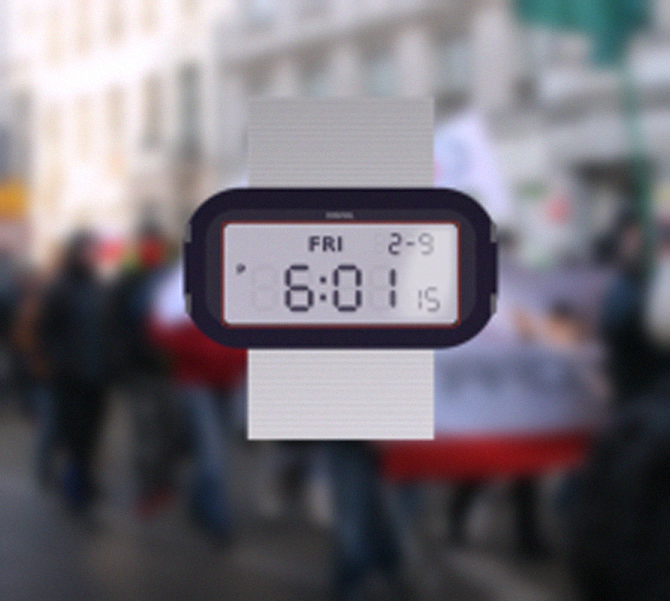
6.01.15
